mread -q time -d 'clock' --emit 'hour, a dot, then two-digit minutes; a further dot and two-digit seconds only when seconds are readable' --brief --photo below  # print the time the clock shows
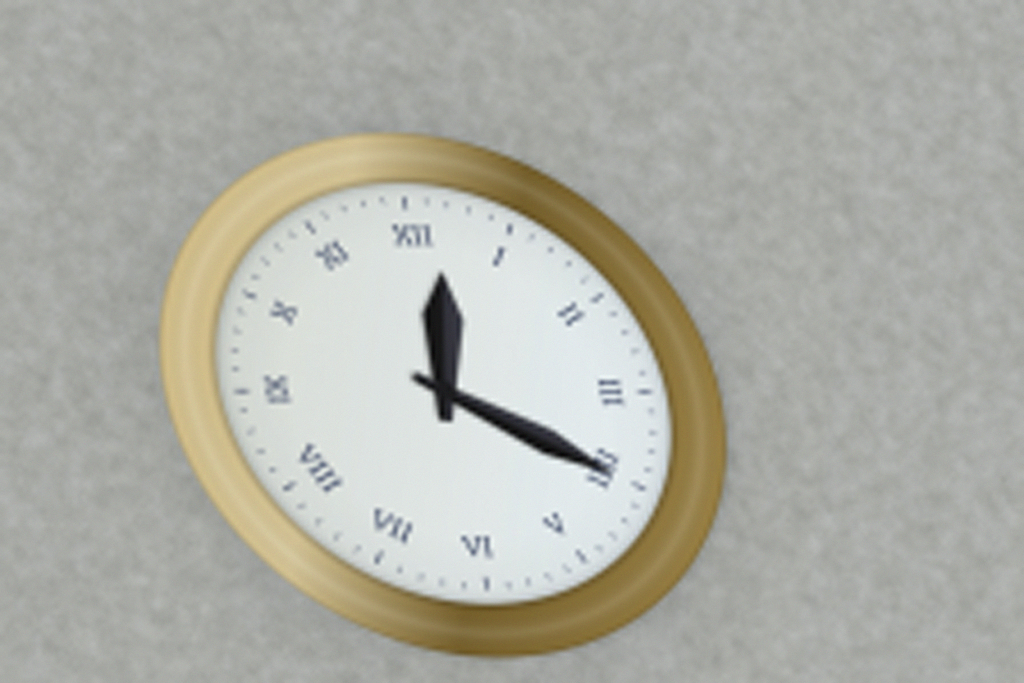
12.20
